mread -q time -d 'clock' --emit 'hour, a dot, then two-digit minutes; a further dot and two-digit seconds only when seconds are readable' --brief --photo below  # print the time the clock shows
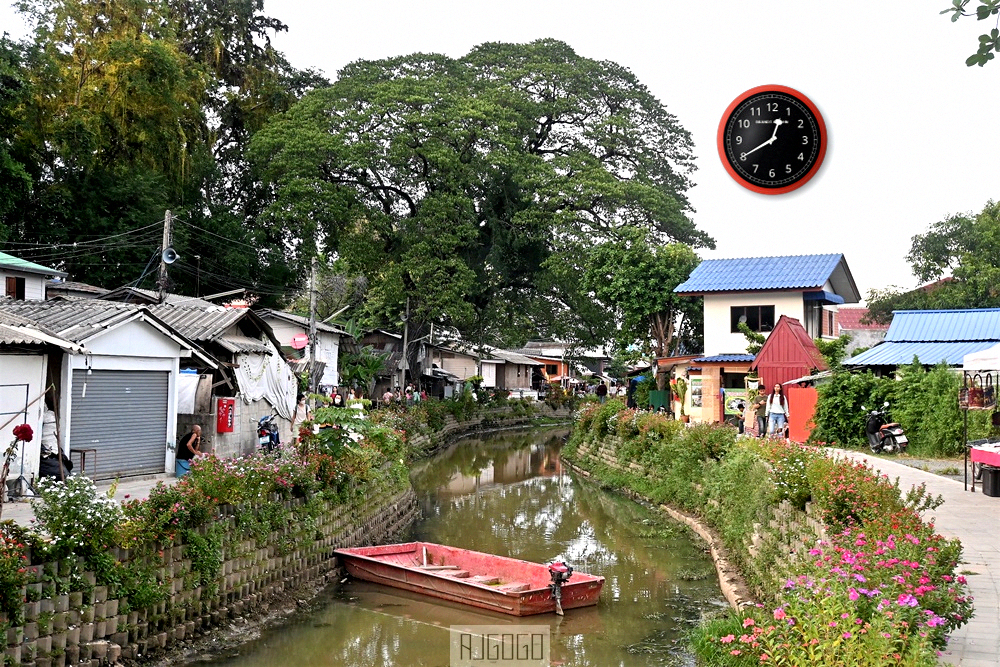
12.40
